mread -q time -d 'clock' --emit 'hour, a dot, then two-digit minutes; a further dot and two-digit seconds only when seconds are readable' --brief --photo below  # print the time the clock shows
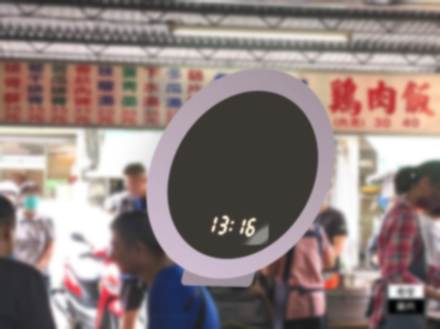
13.16
